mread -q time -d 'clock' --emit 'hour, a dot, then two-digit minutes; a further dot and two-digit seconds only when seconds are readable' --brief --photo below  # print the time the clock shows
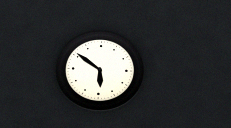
5.51
